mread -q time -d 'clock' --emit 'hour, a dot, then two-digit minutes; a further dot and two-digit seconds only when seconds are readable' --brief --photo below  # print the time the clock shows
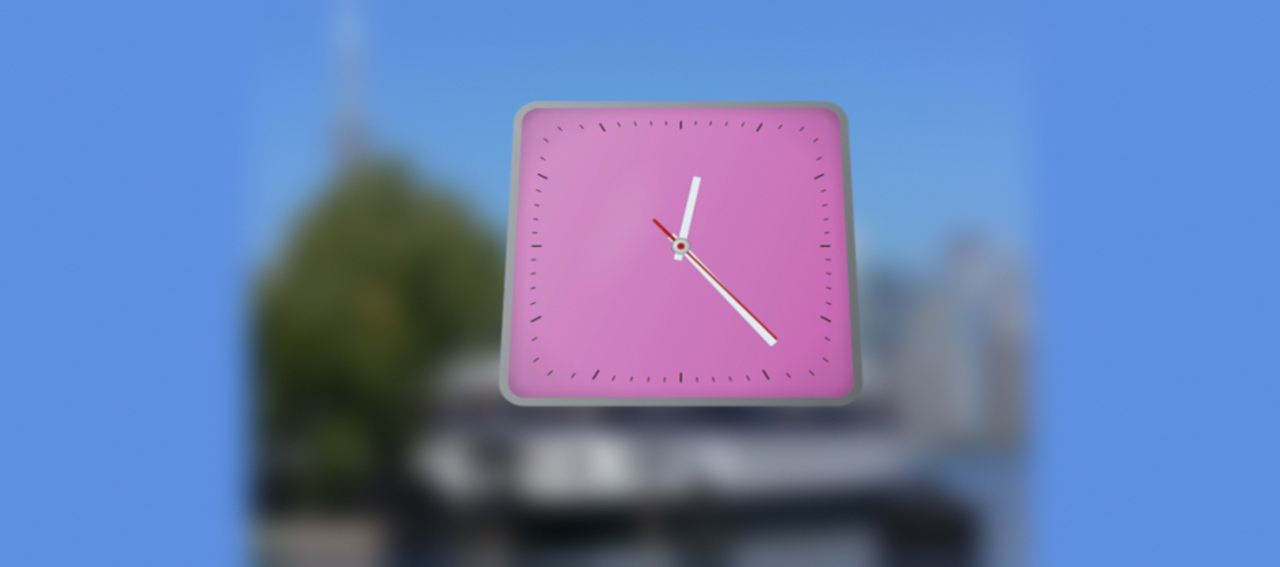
12.23.23
